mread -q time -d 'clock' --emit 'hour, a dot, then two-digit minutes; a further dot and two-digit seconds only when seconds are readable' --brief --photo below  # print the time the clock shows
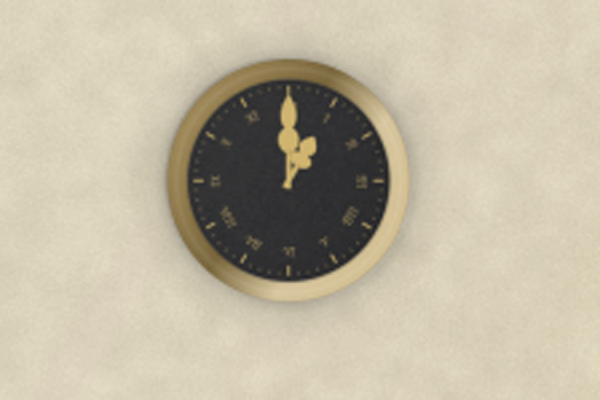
1.00
